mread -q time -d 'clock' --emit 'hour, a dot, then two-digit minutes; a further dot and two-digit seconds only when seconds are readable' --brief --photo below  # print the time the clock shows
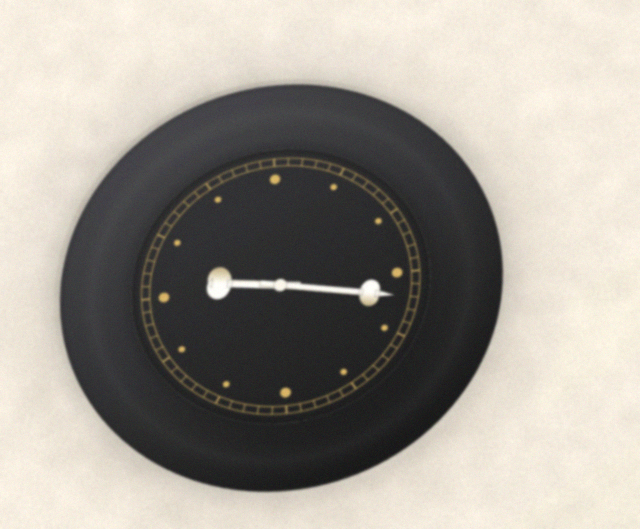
9.17
